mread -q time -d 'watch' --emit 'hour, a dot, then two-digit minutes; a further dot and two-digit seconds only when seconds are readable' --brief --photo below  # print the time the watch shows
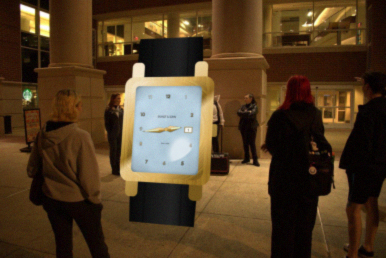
2.44
